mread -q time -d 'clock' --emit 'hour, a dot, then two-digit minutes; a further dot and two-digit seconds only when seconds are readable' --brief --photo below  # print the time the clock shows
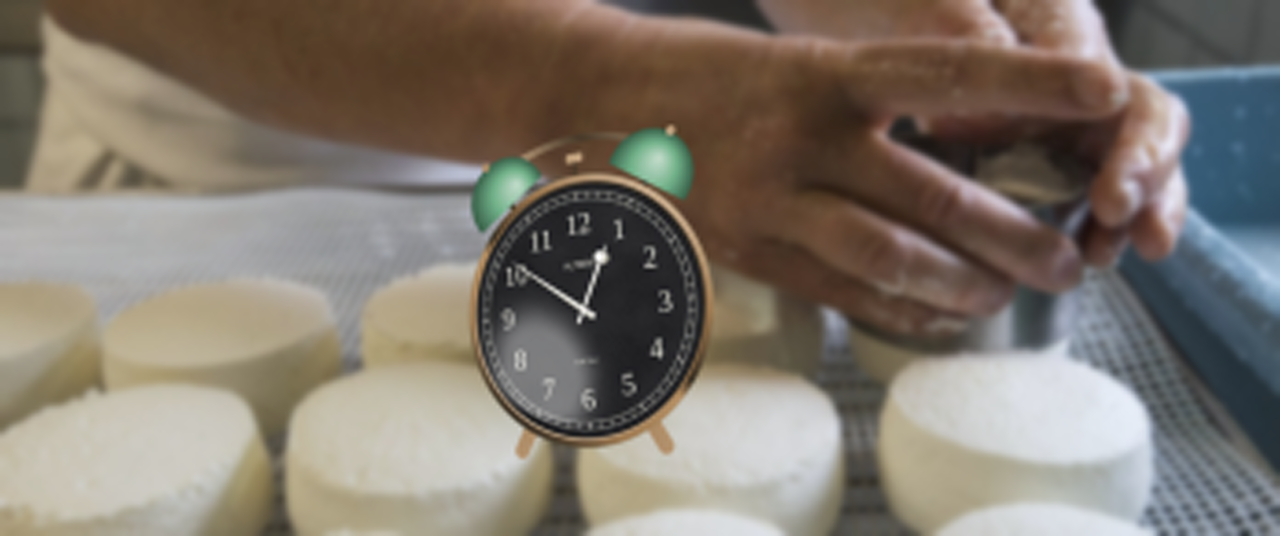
12.51
